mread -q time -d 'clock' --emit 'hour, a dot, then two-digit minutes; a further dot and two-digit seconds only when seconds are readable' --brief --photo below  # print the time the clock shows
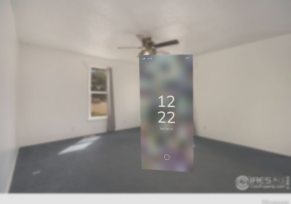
12.22
